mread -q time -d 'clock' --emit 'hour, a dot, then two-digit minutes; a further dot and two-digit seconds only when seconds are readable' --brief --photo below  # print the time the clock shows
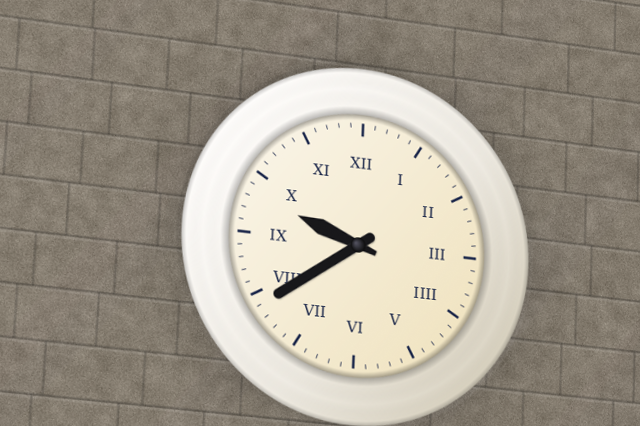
9.39
